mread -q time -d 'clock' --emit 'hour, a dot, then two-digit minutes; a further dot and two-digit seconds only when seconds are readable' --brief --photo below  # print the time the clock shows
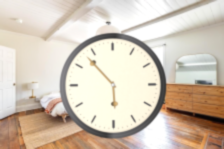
5.53
